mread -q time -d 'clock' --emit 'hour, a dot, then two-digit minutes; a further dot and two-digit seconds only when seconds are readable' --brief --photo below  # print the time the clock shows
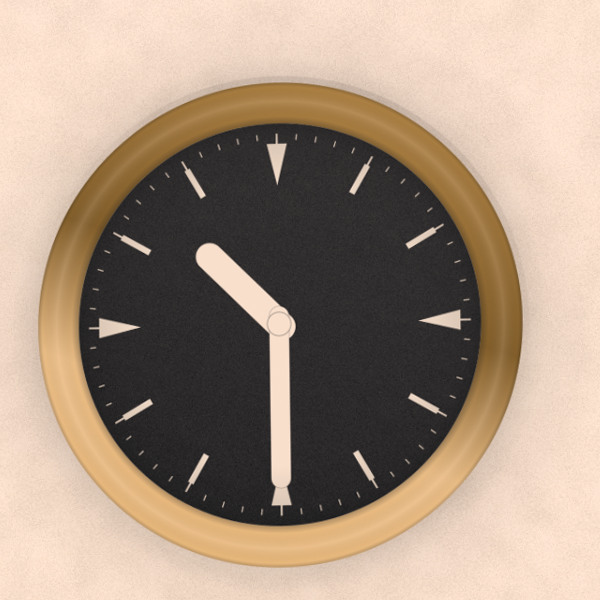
10.30
